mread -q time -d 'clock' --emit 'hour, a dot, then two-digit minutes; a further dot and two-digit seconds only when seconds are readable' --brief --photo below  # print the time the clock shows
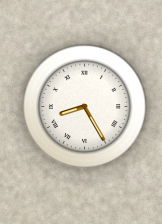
8.25
